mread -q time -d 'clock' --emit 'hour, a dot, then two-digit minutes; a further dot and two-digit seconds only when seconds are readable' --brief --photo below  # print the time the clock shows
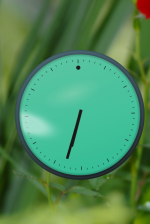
6.33
